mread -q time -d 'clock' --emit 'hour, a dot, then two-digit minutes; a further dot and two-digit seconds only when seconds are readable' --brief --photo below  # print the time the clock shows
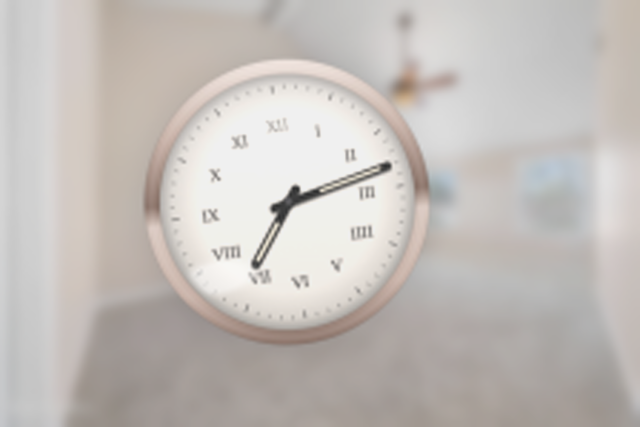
7.13
